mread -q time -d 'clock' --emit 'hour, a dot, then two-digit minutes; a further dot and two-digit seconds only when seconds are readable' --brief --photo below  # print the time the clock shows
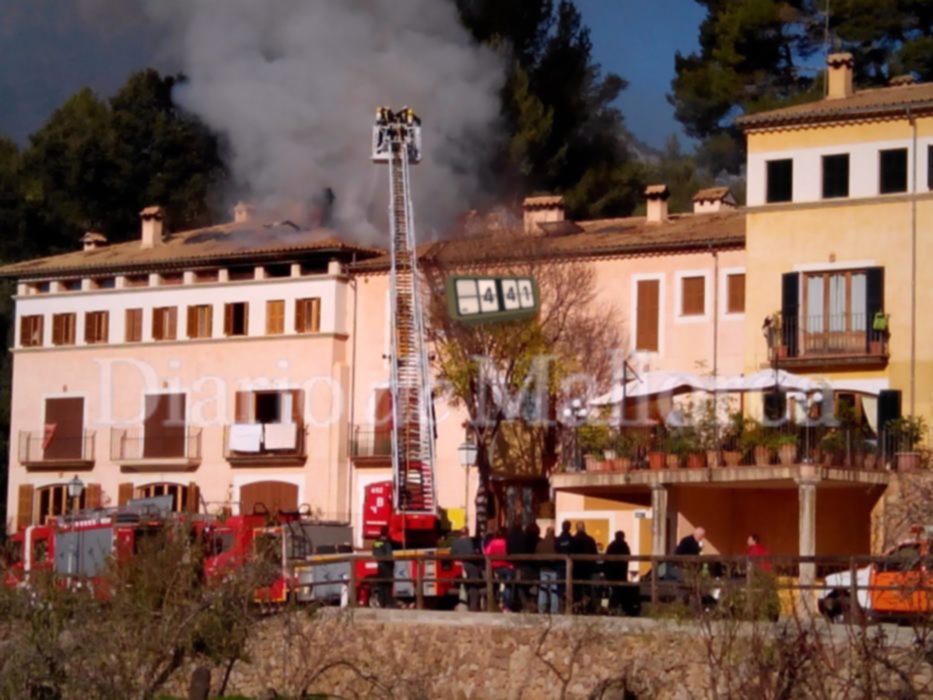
4.41
